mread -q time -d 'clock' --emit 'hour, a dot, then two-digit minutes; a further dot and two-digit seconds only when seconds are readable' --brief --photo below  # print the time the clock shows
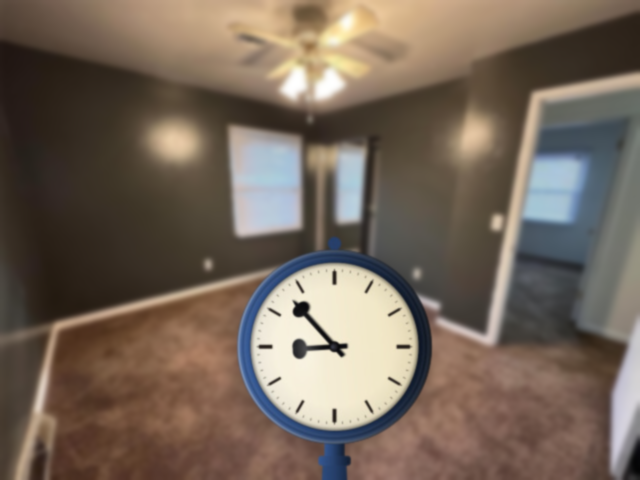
8.53
